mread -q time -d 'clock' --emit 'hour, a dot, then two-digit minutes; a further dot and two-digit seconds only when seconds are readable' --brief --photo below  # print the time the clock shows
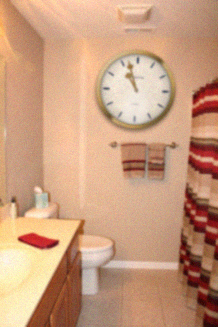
10.57
